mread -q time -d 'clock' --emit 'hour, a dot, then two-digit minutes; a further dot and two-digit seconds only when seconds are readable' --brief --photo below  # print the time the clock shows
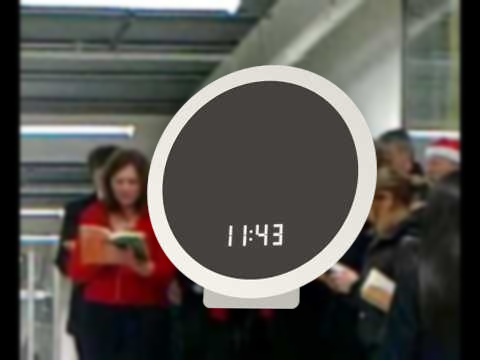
11.43
